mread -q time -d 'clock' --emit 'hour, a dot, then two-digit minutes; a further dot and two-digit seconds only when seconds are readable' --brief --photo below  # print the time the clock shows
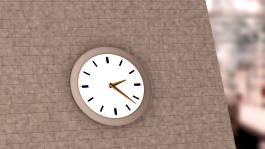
2.22
